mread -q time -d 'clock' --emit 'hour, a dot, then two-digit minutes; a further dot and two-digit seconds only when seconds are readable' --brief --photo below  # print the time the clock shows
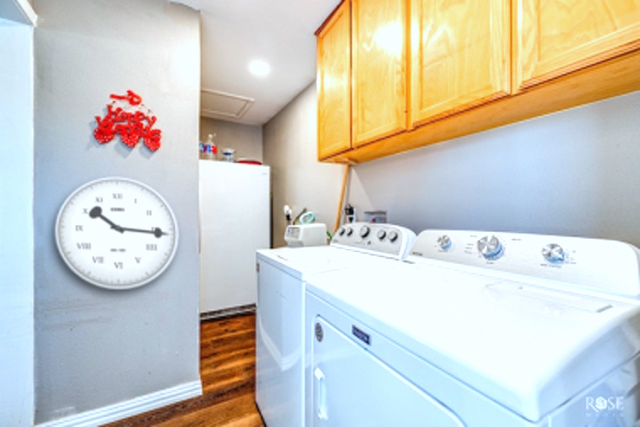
10.16
